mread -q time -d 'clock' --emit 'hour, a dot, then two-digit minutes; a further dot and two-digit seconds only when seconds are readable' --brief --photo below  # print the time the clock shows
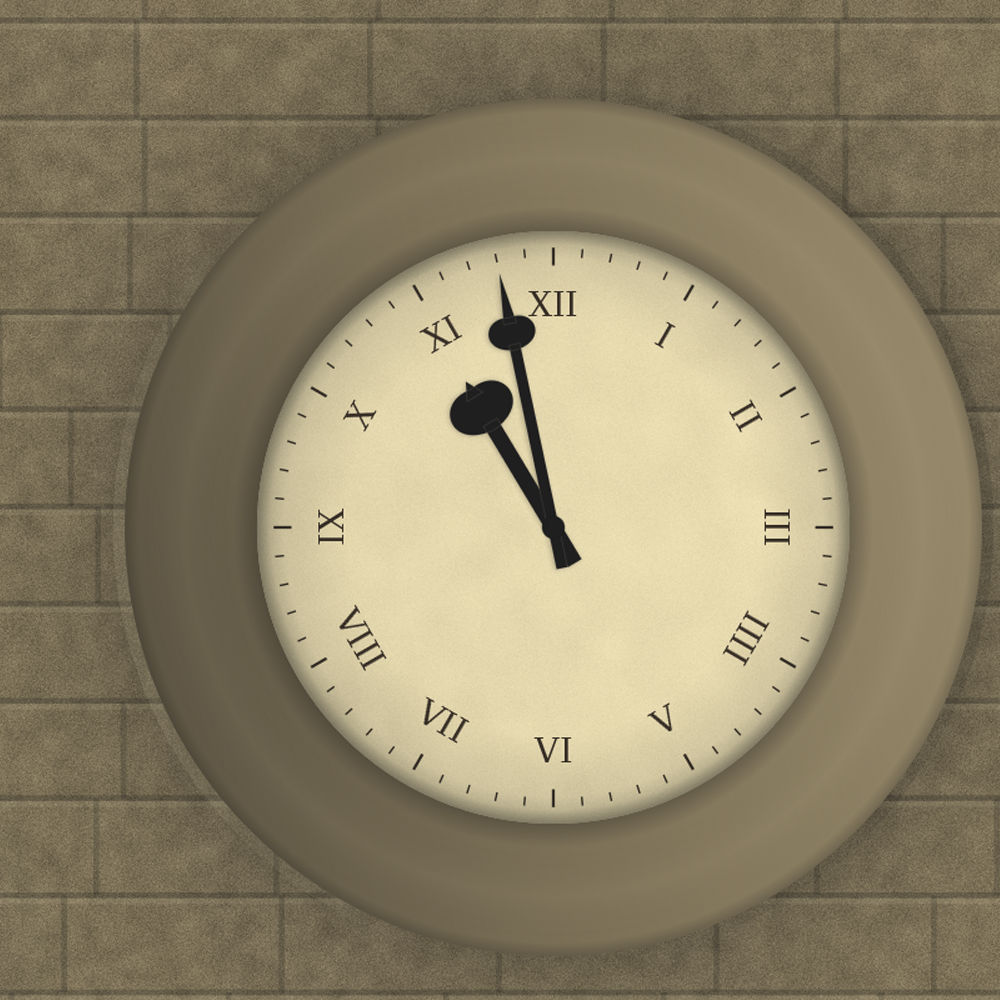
10.58
